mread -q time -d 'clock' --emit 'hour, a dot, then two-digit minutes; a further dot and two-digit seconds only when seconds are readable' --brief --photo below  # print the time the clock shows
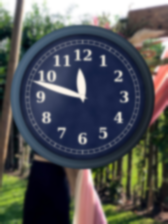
11.48
